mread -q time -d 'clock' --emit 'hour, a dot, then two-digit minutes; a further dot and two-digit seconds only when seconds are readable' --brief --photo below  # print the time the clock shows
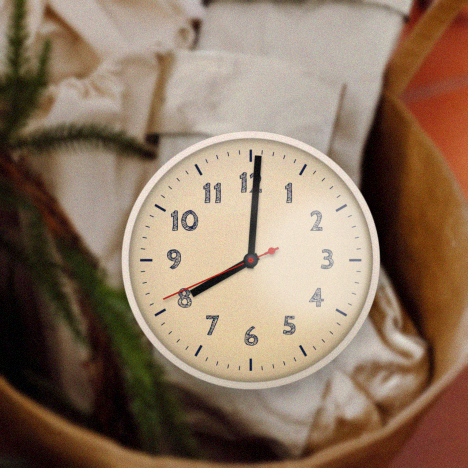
8.00.41
